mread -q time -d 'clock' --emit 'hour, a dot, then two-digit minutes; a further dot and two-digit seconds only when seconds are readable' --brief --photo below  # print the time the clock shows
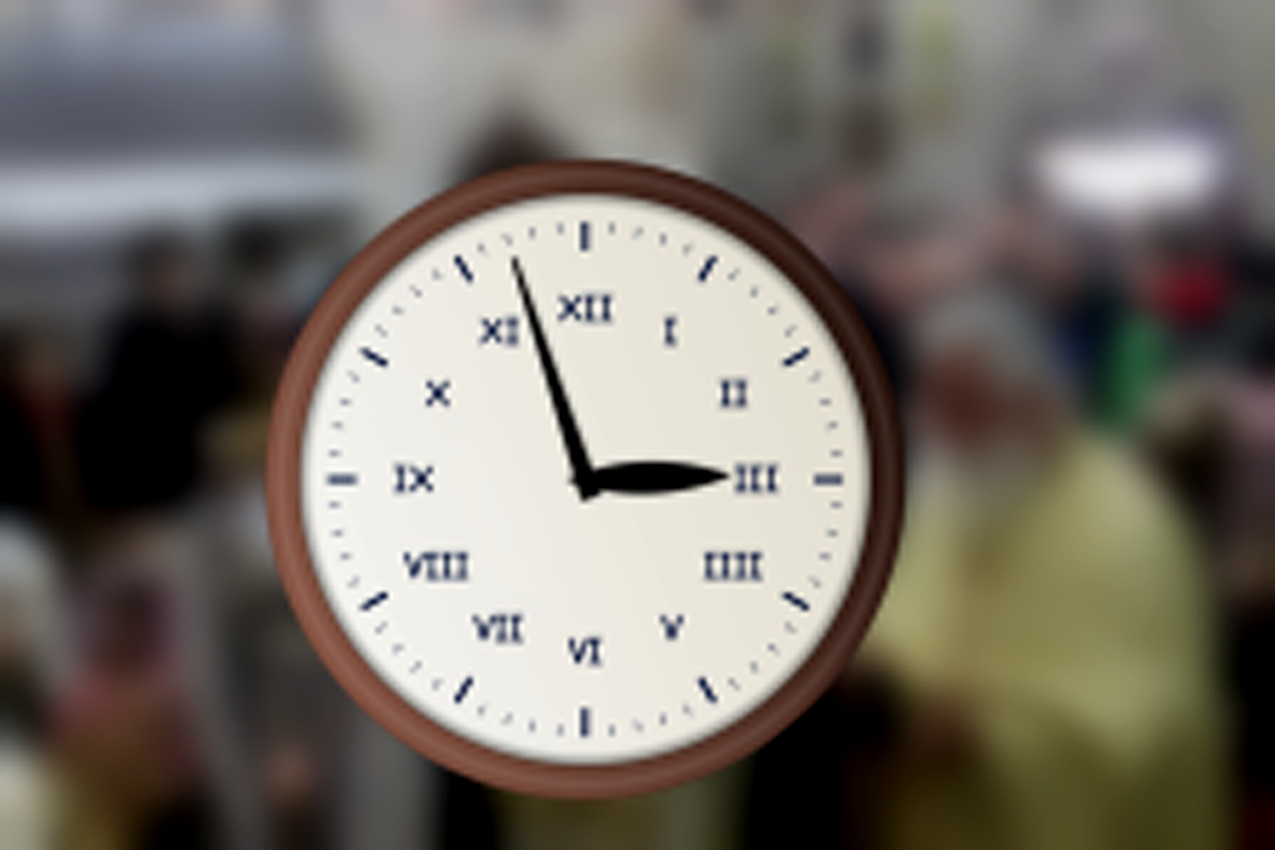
2.57
